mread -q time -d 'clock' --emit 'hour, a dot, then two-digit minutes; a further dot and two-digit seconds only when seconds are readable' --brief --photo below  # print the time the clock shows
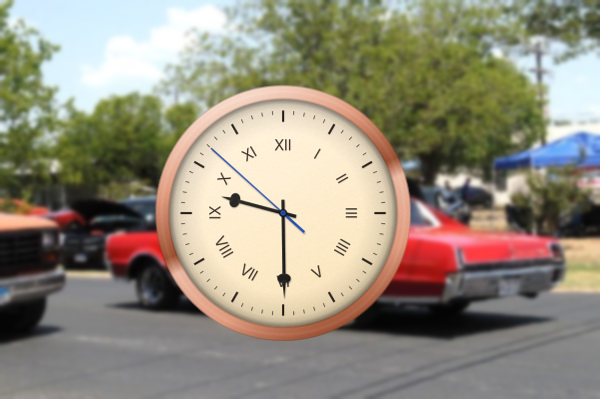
9.29.52
